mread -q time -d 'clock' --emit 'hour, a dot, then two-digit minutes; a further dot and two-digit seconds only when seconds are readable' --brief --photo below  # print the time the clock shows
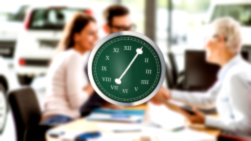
7.05
